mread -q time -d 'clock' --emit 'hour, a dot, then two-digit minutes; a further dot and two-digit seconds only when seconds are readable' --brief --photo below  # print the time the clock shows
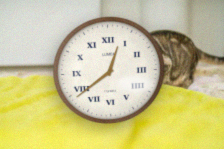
12.39
